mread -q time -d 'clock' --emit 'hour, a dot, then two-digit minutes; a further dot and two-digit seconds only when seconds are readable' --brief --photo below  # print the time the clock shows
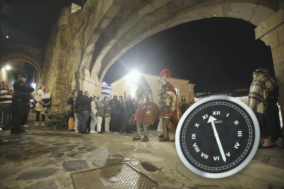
11.27
